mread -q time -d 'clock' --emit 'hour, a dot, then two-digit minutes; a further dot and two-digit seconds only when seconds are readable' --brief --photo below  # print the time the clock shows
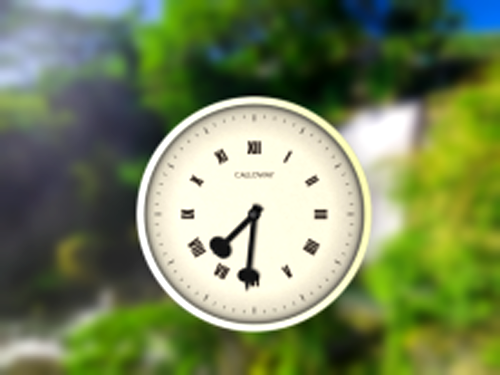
7.31
